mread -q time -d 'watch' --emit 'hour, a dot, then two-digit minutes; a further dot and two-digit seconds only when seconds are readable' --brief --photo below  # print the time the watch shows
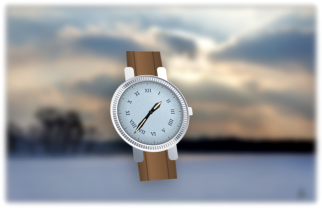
1.37
